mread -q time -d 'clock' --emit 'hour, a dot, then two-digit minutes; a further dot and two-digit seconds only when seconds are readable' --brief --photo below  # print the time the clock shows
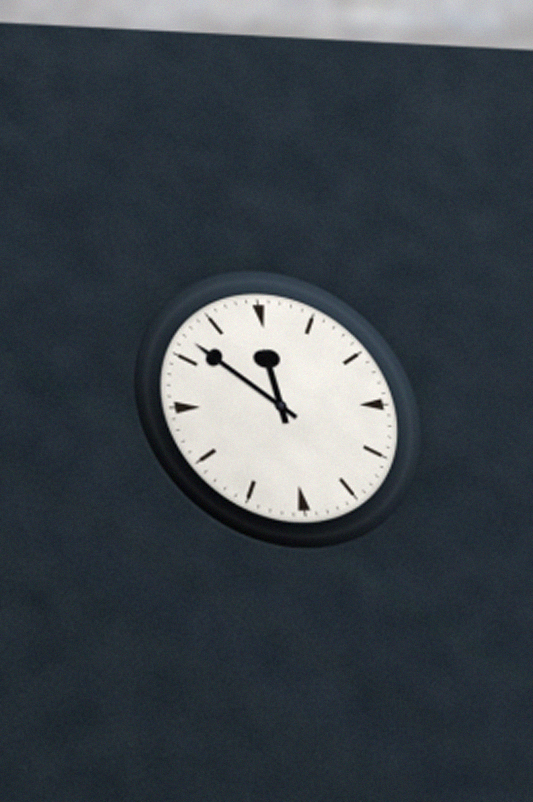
11.52
